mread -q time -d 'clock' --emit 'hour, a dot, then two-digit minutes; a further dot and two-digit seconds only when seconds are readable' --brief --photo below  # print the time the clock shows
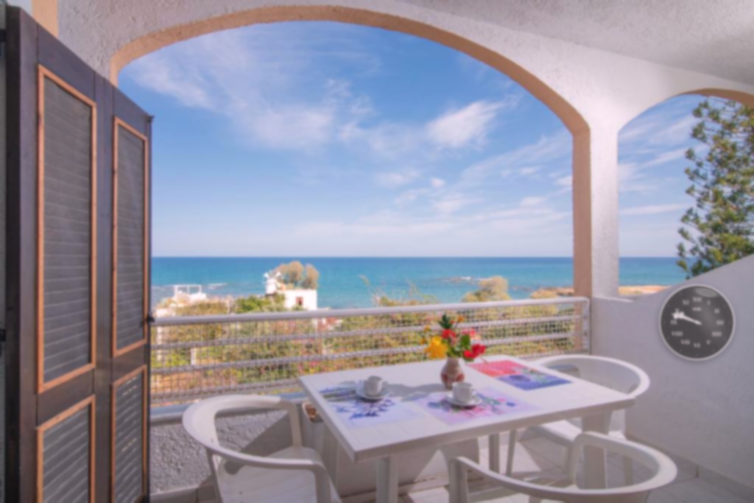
9.48
